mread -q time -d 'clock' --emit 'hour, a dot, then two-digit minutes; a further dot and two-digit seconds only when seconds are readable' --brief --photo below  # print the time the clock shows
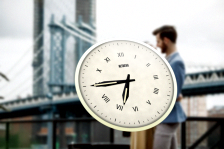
6.45
